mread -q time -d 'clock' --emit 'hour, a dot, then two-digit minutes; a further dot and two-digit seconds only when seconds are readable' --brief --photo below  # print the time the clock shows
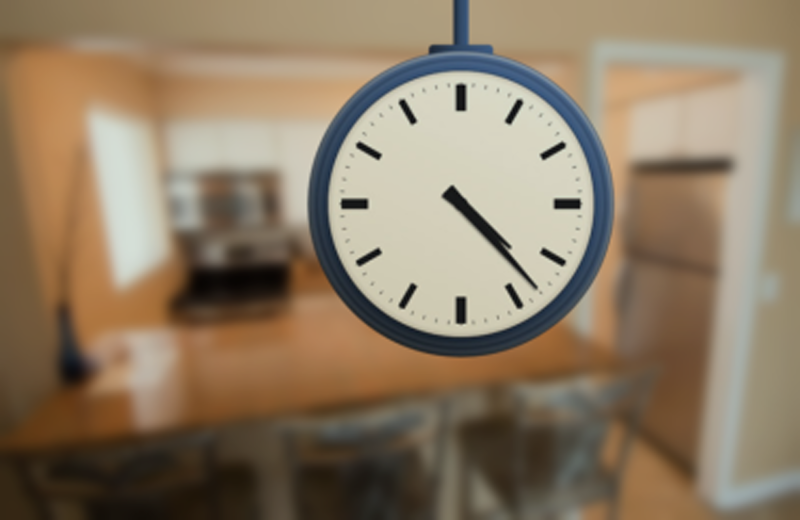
4.23
